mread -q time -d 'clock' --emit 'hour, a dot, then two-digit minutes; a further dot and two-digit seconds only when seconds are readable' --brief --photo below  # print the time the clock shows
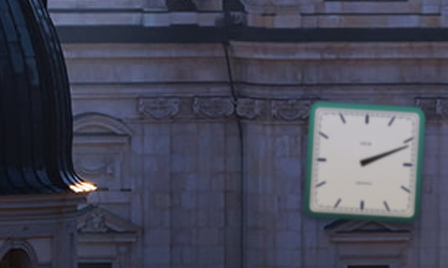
2.11
